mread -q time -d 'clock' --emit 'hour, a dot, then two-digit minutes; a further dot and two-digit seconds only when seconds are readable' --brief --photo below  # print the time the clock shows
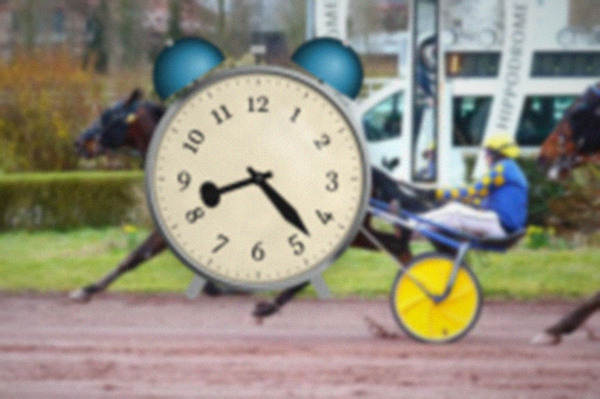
8.23
